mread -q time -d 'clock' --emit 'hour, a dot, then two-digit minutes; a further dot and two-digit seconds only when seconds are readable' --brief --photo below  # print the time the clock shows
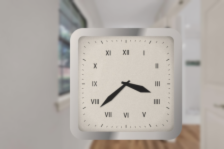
3.38
